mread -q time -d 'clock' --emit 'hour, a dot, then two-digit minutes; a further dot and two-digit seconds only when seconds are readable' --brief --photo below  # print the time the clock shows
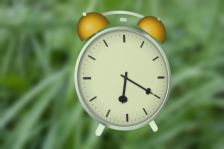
6.20
